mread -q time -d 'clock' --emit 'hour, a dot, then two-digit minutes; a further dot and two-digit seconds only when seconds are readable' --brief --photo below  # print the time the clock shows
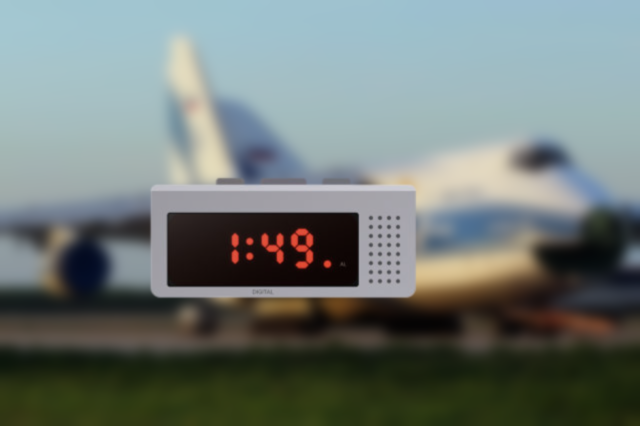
1.49
